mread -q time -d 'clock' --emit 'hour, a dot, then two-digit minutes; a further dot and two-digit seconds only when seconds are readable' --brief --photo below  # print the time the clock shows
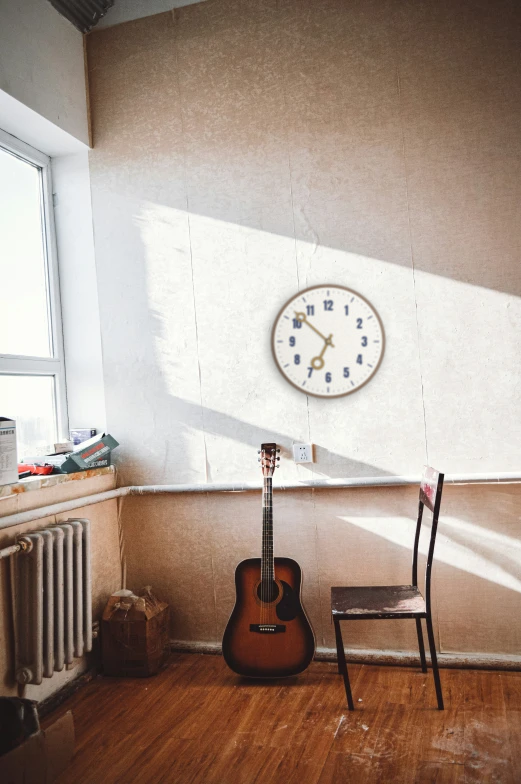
6.52
